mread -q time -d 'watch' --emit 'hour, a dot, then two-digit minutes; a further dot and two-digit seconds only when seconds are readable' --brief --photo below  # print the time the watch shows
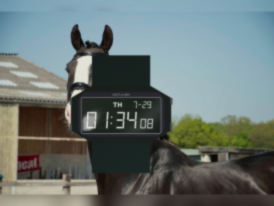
1.34.08
